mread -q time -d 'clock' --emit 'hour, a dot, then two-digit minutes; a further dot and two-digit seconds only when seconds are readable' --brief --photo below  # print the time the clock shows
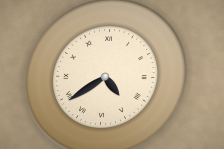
4.39
